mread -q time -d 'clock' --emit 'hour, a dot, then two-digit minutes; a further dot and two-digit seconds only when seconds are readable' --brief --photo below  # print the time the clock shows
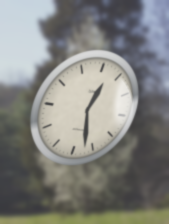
12.27
